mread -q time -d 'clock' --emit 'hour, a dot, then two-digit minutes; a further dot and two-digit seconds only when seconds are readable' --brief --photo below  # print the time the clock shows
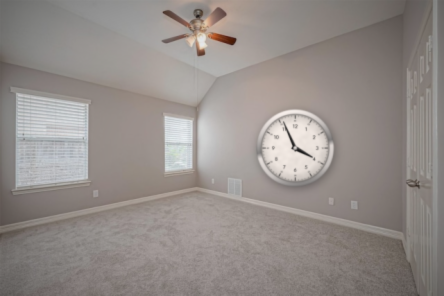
3.56
